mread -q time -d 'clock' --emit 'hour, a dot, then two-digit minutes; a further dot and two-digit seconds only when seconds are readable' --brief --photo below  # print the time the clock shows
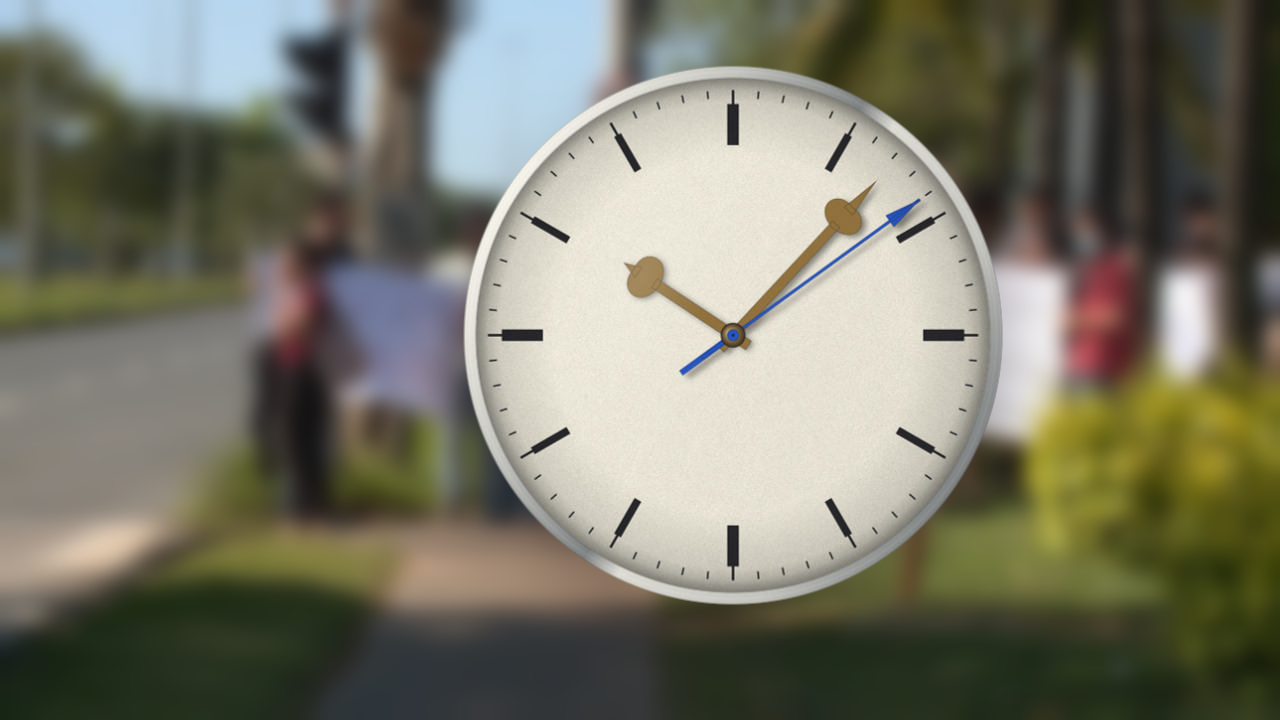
10.07.09
